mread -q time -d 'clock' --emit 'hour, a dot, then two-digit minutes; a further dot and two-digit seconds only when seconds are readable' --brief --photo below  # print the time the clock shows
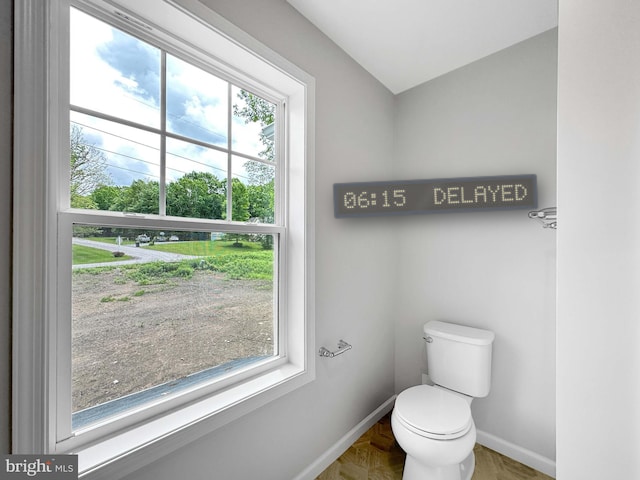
6.15
